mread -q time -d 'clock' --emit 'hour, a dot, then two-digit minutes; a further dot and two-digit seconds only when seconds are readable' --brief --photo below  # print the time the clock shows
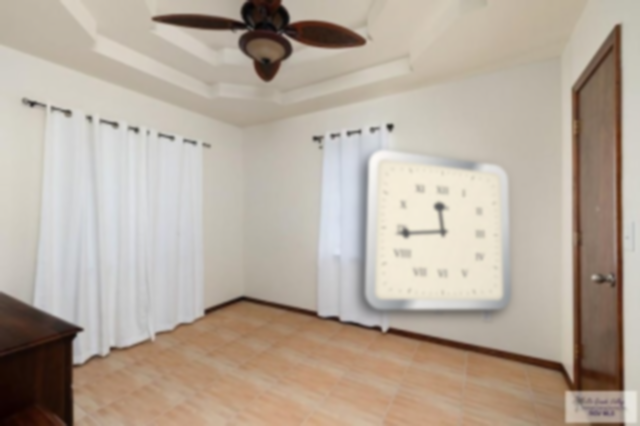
11.44
